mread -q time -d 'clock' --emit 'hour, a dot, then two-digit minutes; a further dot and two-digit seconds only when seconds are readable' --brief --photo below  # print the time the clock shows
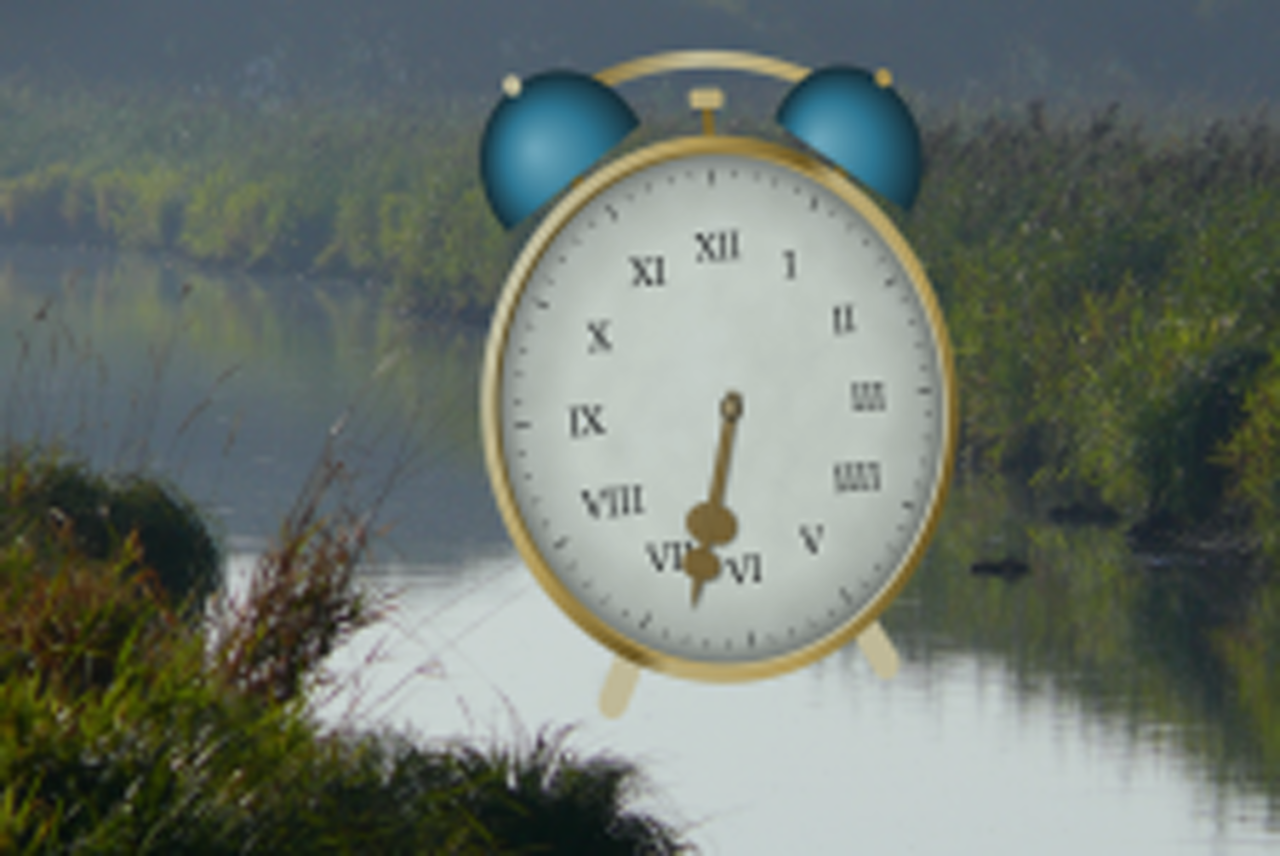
6.33
